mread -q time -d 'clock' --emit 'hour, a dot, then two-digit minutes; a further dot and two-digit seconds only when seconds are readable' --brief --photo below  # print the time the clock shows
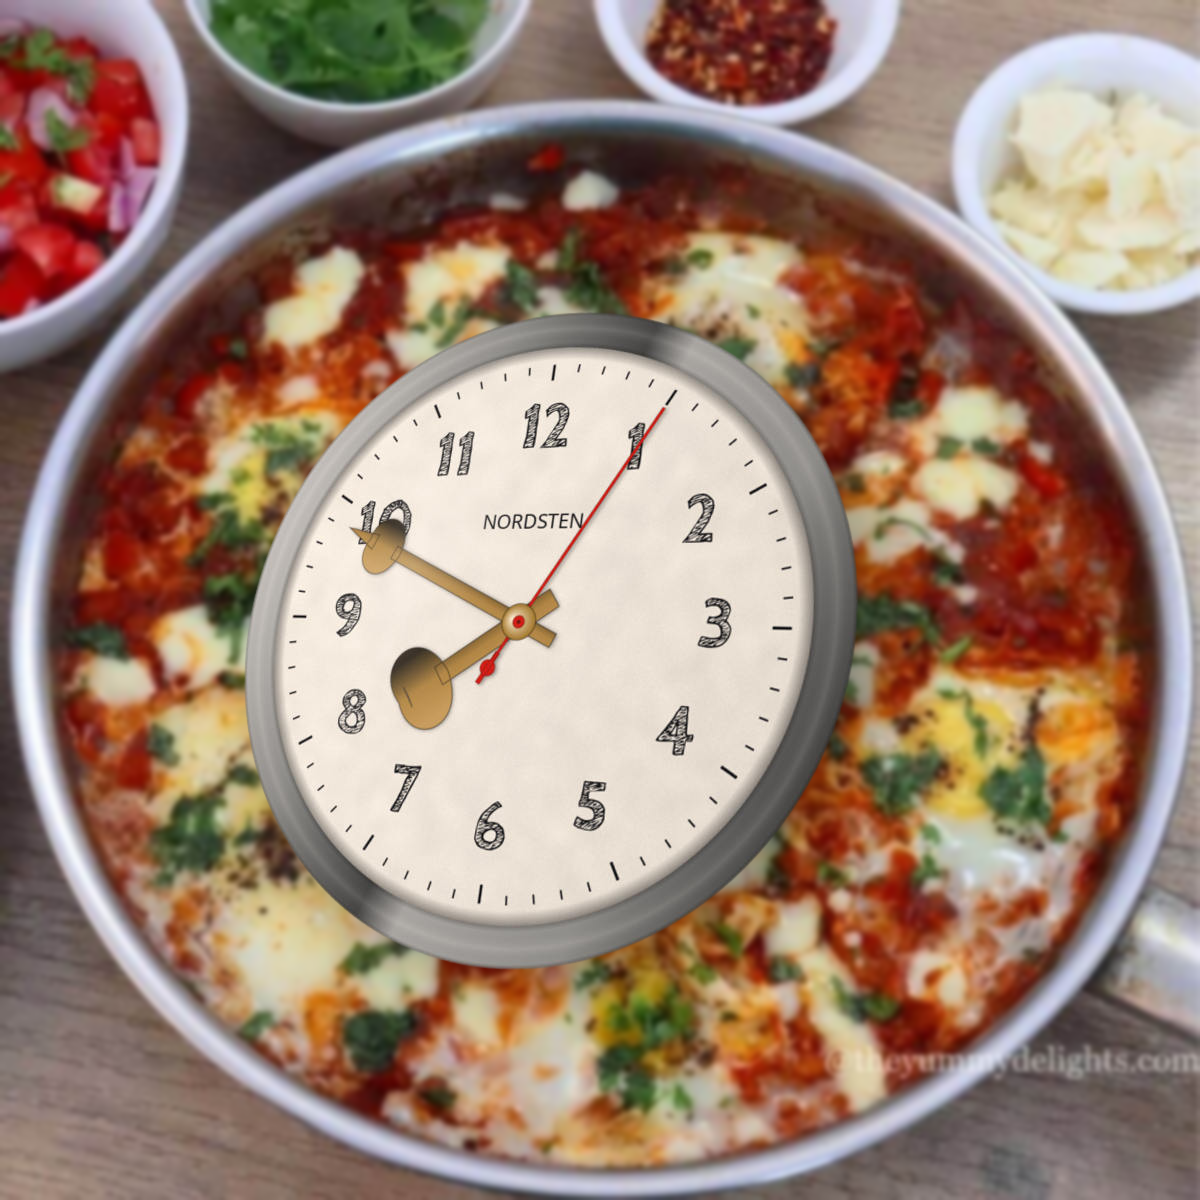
7.49.05
